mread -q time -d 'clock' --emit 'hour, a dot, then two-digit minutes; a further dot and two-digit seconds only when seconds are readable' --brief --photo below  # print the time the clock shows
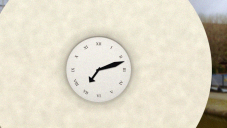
7.12
